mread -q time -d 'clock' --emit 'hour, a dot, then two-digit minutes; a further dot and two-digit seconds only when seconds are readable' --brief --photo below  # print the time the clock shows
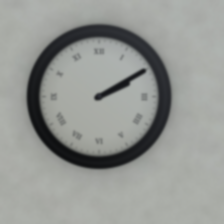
2.10
